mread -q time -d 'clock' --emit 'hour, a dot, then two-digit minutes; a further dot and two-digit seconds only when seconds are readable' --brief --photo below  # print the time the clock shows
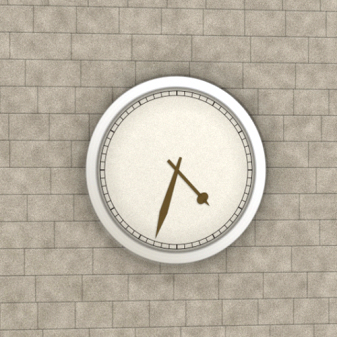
4.33
